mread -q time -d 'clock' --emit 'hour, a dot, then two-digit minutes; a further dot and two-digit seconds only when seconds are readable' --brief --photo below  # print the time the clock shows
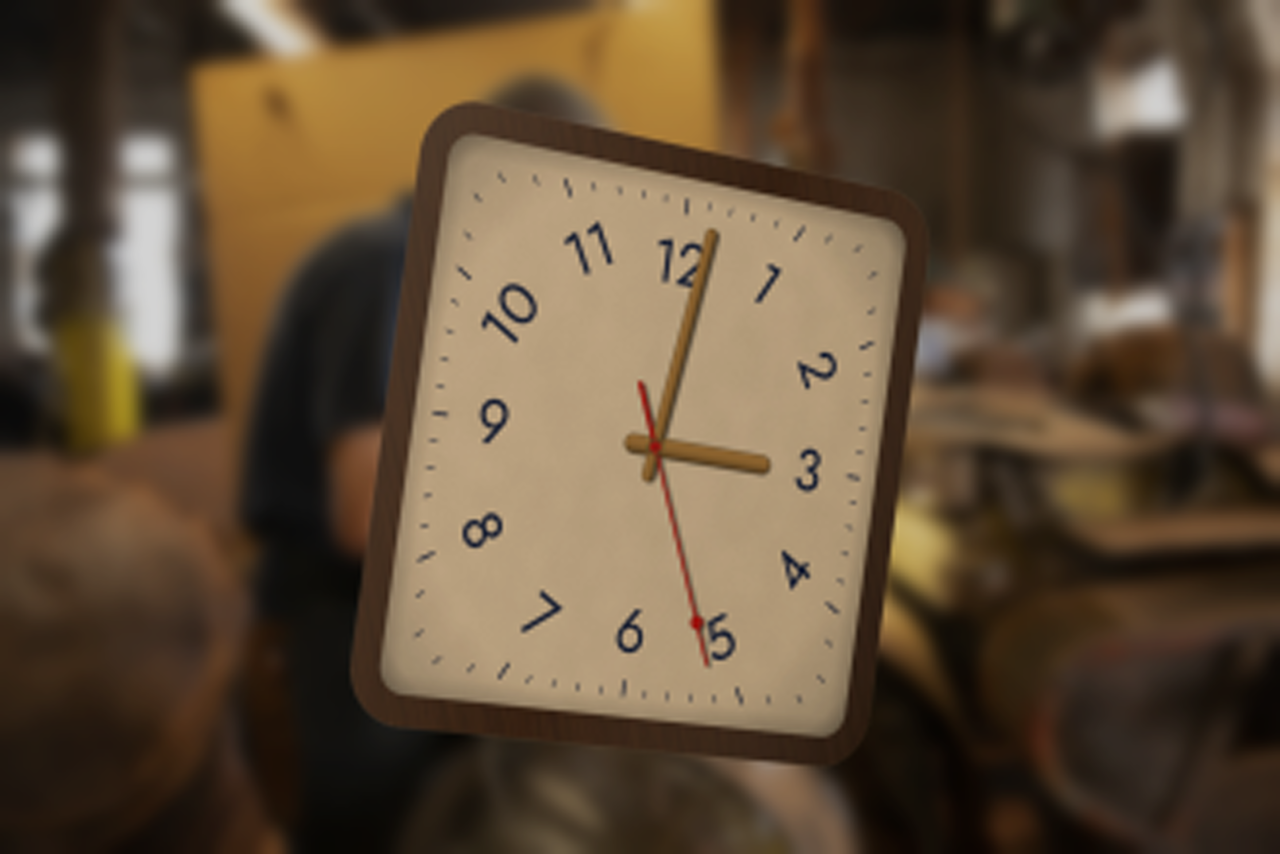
3.01.26
